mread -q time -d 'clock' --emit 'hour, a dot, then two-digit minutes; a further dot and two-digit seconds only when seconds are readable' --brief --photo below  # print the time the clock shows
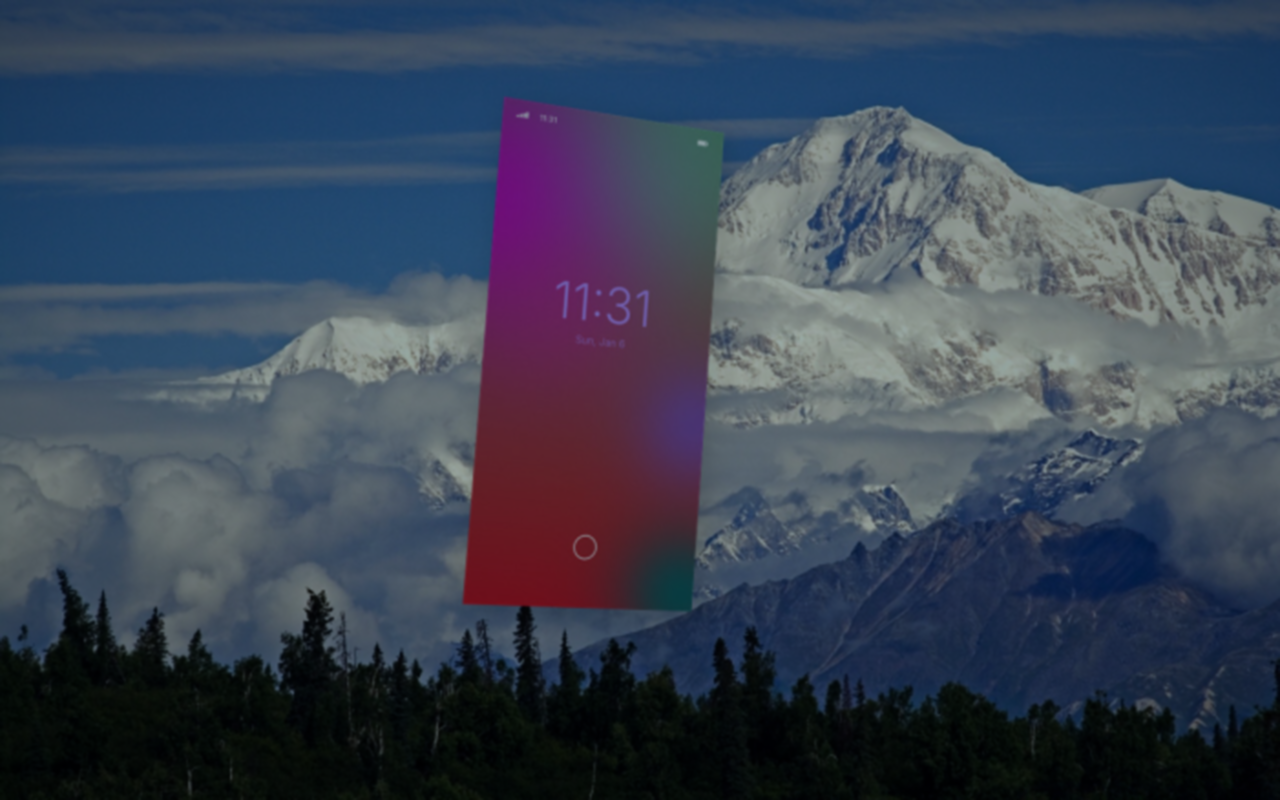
11.31
